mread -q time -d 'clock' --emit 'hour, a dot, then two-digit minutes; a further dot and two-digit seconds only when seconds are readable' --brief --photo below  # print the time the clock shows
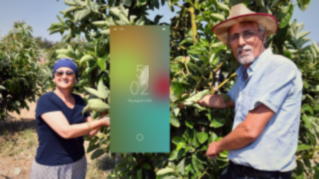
5.02
